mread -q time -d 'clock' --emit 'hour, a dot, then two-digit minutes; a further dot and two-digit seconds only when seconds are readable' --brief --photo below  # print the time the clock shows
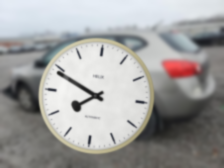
7.49
